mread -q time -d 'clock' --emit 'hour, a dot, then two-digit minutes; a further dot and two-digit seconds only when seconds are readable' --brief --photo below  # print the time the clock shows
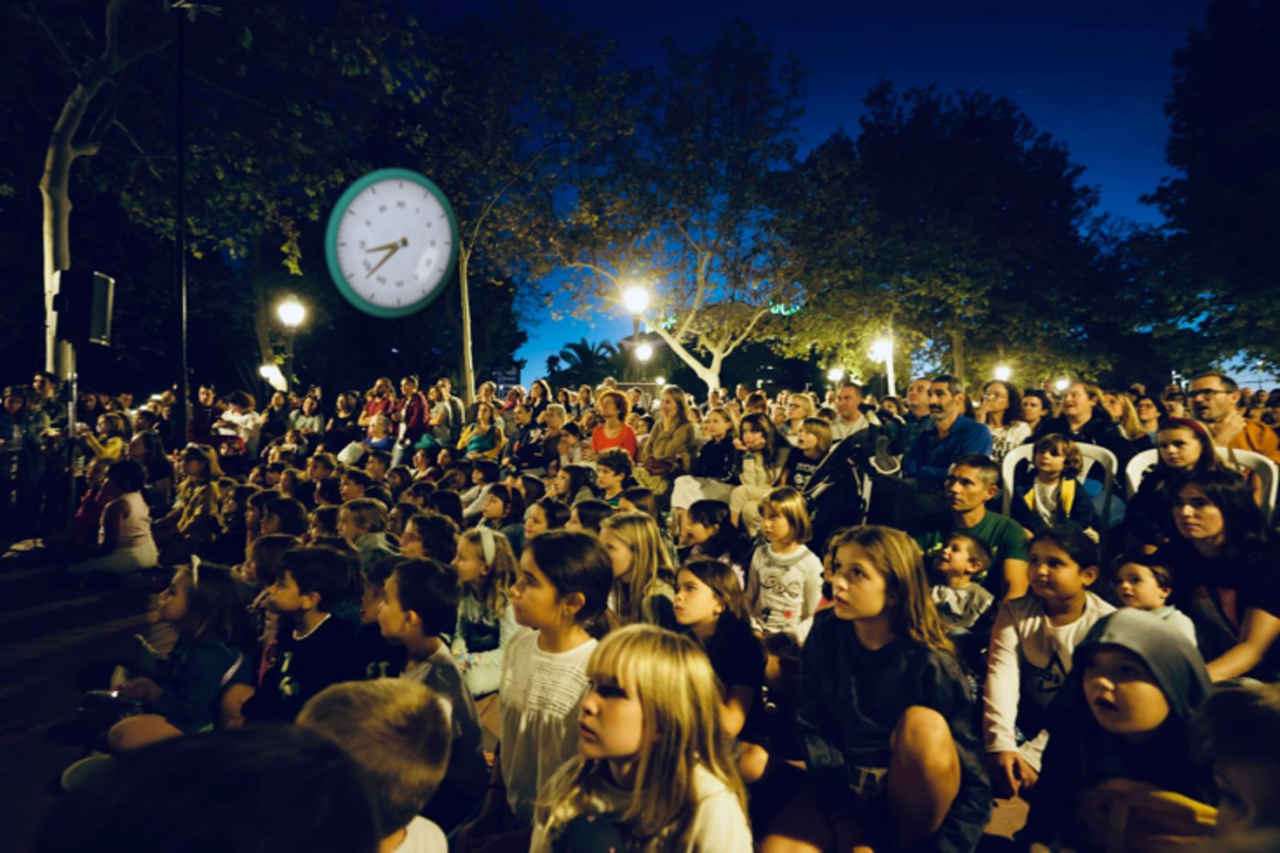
8.38
